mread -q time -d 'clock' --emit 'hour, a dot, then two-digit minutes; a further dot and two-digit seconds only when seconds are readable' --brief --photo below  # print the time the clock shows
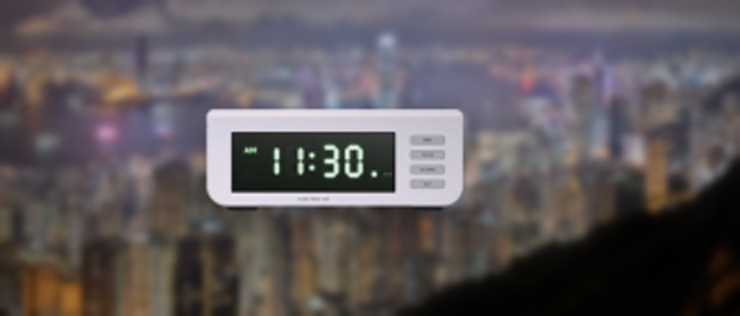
11.30
